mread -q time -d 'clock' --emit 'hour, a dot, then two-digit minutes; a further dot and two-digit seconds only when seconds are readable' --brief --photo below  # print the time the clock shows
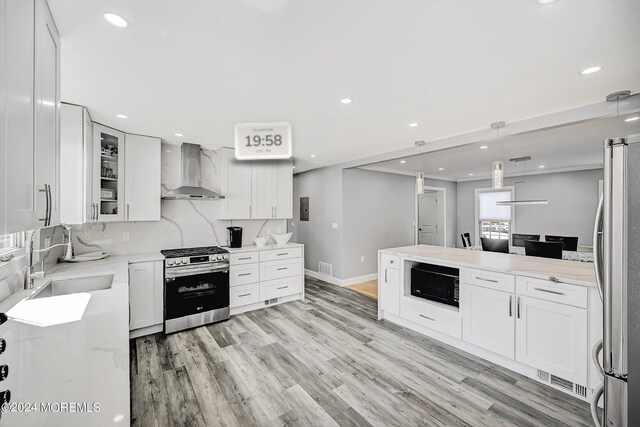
19.58
